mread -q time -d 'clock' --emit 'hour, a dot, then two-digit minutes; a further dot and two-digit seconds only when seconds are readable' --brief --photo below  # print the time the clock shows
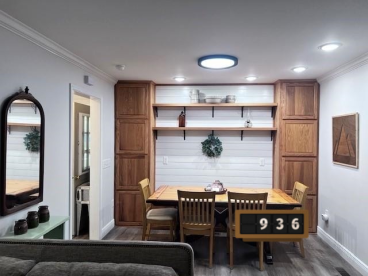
9.36
